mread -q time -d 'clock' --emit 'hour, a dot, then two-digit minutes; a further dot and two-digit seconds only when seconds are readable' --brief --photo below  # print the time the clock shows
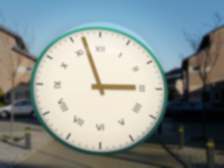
2.57
